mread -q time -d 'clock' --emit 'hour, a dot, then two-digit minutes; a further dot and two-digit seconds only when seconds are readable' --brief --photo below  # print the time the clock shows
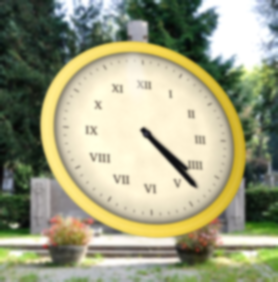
4.23
